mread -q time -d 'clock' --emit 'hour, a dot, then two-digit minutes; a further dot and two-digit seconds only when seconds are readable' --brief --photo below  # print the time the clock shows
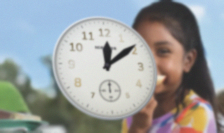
12.09
